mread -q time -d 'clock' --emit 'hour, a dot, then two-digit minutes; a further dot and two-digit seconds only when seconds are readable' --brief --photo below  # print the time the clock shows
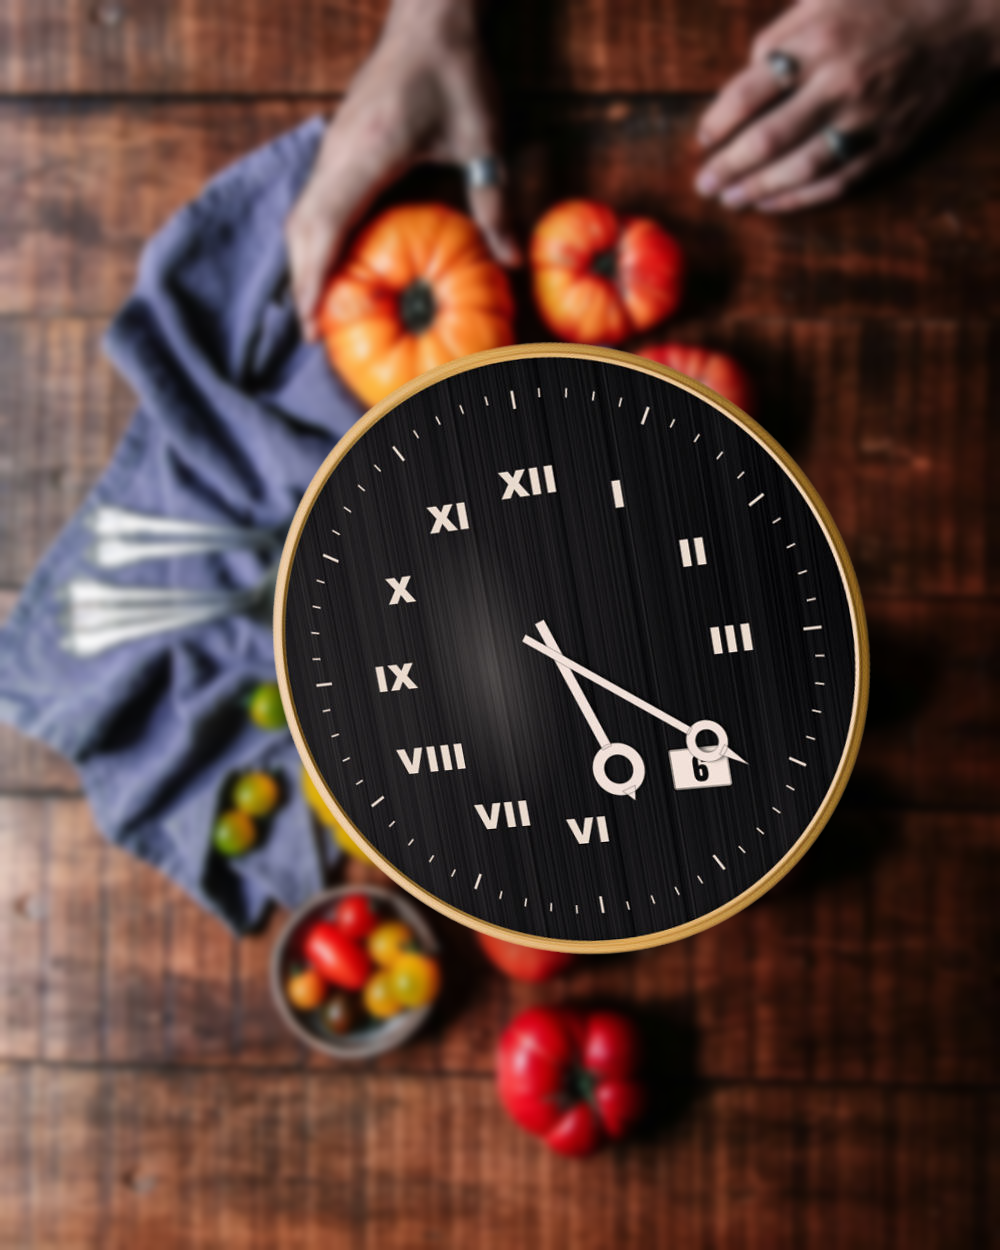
5.21
